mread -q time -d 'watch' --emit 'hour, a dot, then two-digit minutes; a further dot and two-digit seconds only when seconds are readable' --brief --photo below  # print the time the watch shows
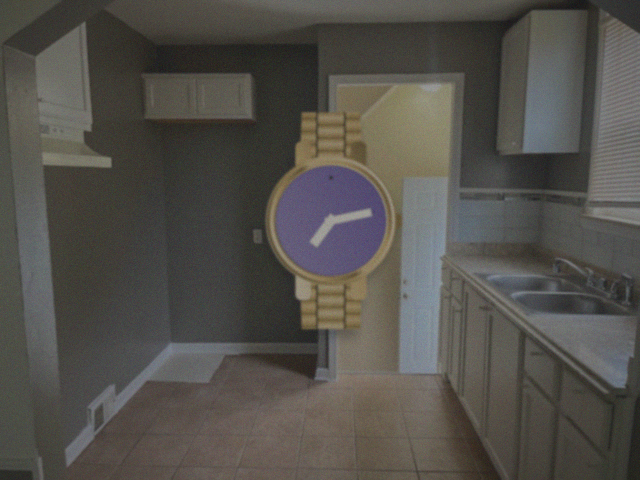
7.13
